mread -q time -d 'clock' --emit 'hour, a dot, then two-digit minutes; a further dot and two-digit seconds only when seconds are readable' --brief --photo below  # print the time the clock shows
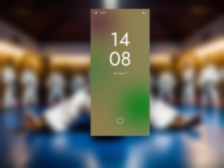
14.08
